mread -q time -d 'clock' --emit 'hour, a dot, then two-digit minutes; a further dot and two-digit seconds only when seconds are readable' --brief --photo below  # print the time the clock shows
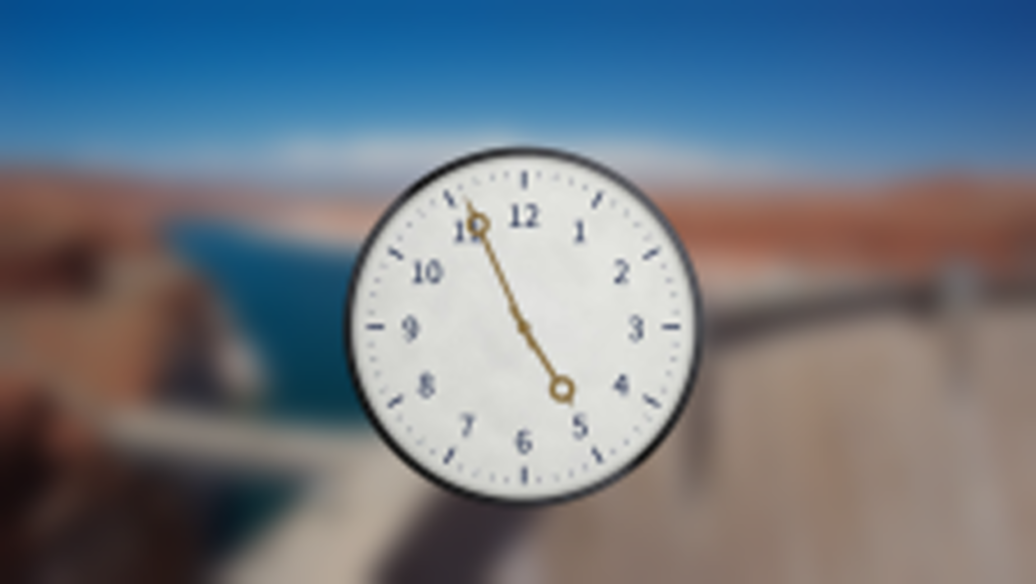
4.56
